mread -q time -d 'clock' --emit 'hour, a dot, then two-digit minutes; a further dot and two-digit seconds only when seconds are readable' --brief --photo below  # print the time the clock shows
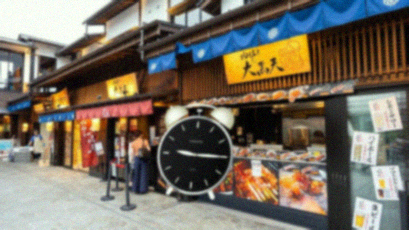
9.15
